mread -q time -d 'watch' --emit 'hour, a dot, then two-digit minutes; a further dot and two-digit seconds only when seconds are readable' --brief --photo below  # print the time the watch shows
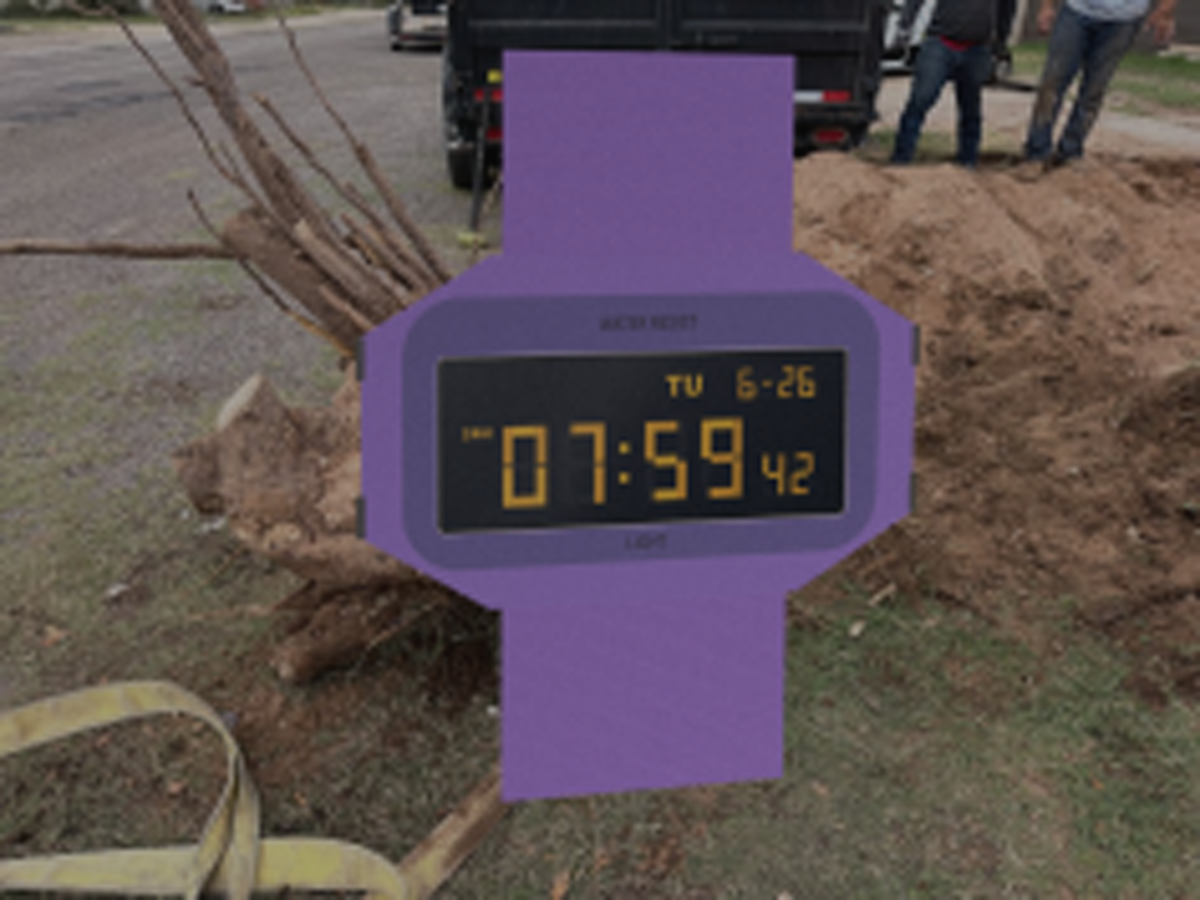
7.59.42
